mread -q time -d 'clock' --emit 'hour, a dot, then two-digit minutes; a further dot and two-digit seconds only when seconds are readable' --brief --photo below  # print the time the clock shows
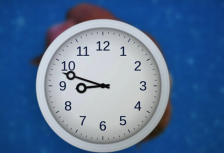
8.48
